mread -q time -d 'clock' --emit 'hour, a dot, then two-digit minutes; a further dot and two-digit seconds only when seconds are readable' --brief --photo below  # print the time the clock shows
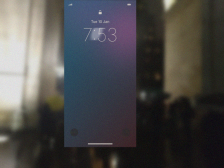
7.53
